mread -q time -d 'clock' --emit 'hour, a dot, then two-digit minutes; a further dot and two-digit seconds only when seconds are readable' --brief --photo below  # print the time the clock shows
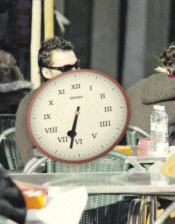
6.32
